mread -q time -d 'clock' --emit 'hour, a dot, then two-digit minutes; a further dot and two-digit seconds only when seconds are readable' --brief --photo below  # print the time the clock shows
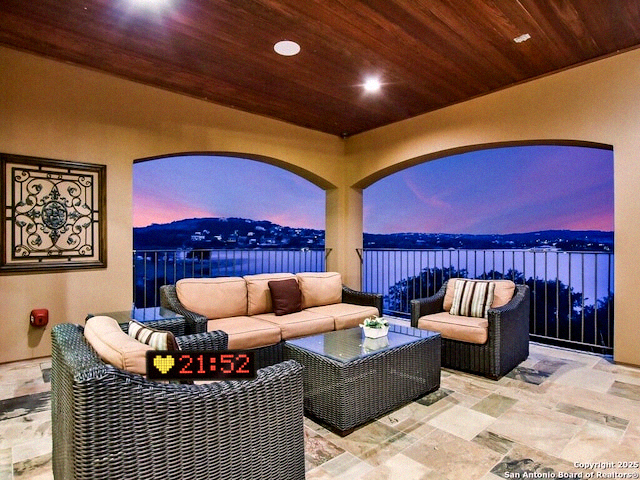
21.52
